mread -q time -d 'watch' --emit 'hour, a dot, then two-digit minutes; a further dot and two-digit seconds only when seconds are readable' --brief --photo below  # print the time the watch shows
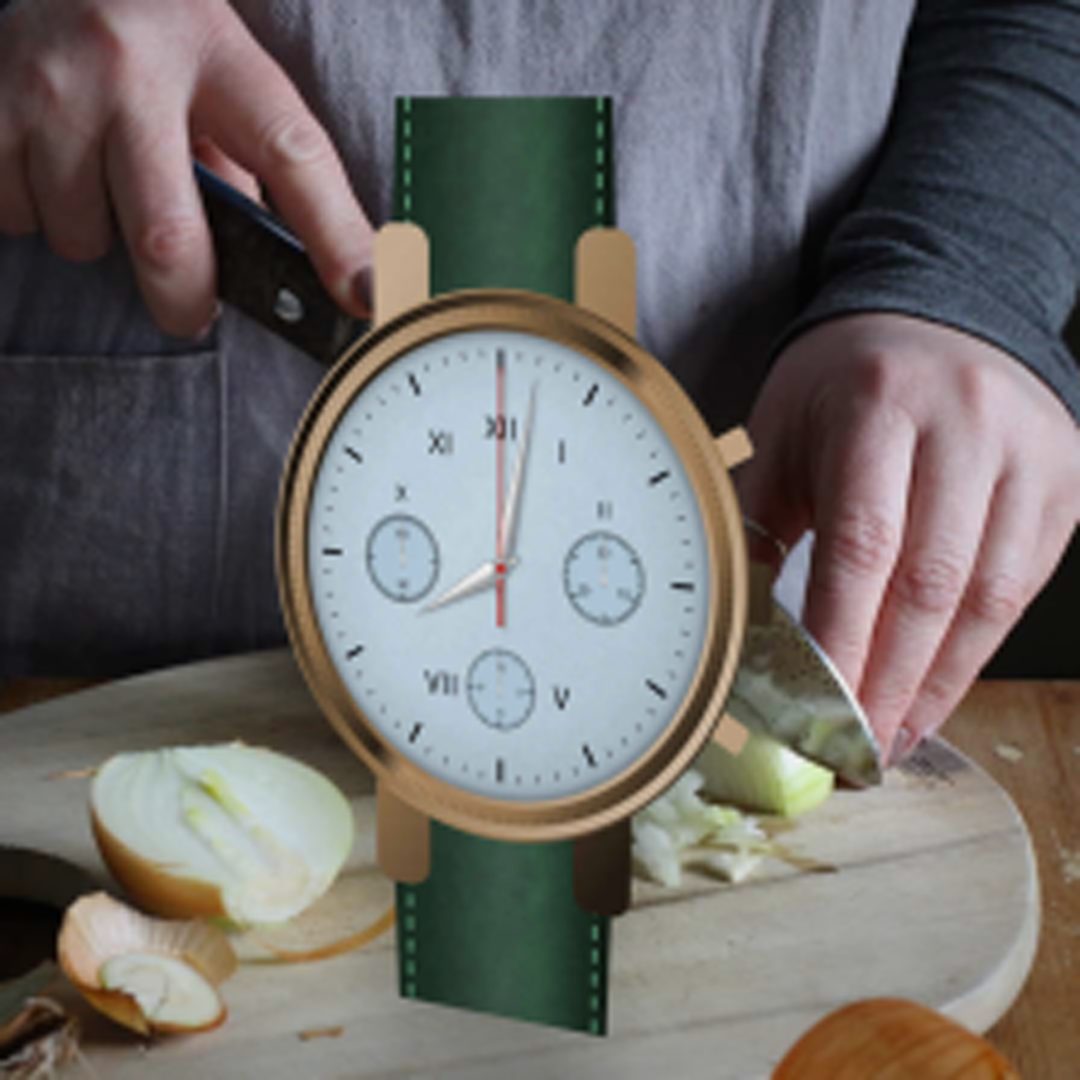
8.02
